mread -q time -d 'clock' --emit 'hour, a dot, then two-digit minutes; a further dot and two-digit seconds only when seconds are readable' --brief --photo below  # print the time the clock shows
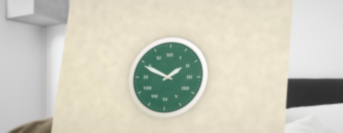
1.49
